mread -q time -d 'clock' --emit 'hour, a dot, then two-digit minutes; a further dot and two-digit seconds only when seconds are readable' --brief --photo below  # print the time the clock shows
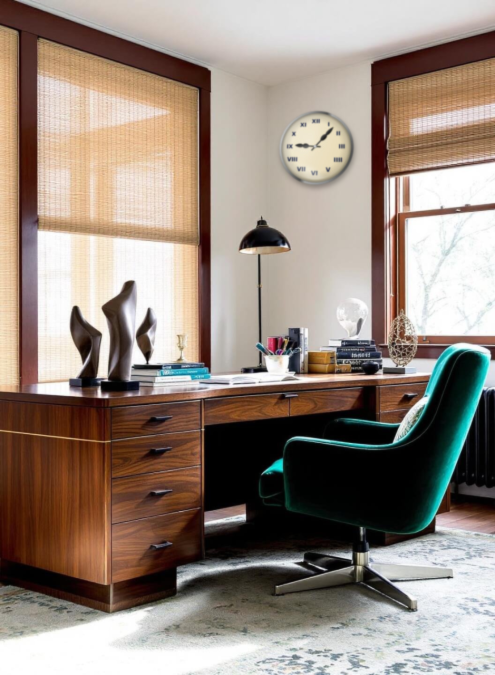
9.07
